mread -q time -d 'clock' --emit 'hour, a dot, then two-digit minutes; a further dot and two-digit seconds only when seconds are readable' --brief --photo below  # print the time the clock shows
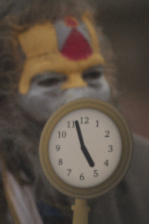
4.57
